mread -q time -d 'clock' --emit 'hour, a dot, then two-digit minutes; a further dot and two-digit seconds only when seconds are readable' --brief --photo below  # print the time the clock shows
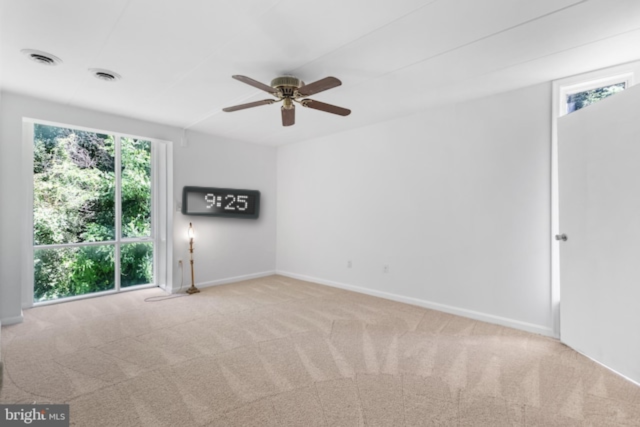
9.25
